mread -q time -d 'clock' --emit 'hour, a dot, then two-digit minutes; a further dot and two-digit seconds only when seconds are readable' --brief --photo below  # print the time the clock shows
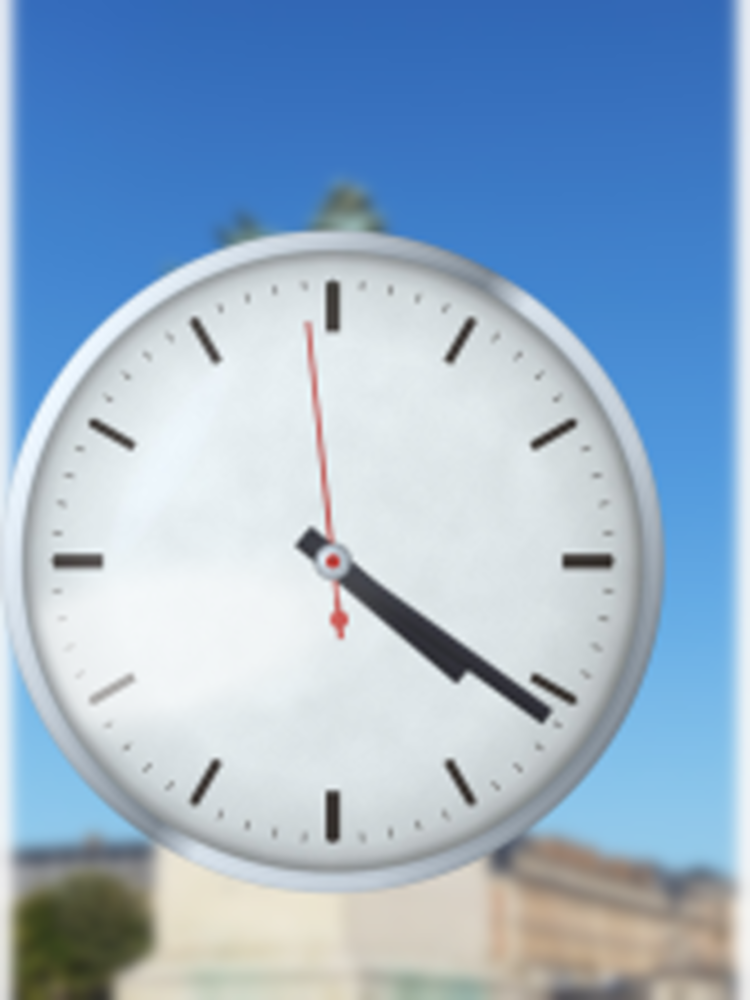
4.20.59
